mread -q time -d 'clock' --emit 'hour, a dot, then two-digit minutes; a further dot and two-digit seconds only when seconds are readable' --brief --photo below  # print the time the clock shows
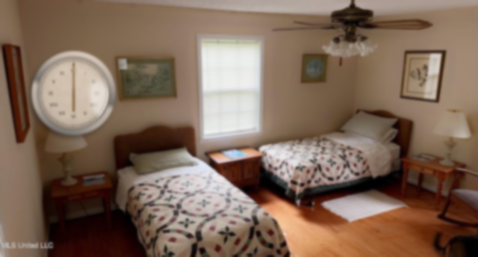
6.00
